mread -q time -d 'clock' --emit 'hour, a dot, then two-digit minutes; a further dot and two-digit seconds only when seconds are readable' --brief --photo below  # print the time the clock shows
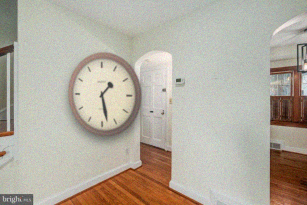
1.28
